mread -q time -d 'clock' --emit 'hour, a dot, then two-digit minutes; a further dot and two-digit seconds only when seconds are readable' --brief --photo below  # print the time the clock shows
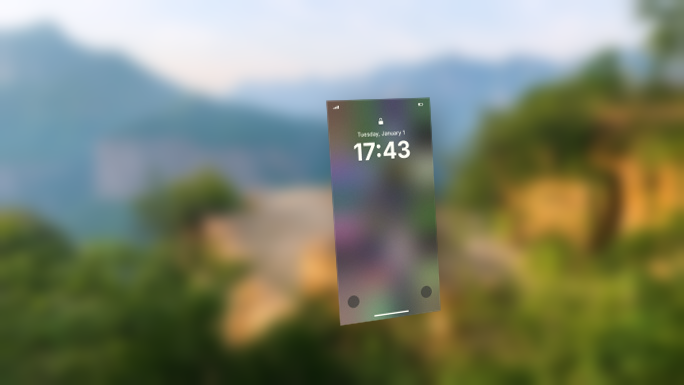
17.43
